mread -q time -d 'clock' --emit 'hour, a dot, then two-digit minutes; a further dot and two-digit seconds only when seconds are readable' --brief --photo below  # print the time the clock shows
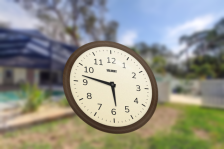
5.47
